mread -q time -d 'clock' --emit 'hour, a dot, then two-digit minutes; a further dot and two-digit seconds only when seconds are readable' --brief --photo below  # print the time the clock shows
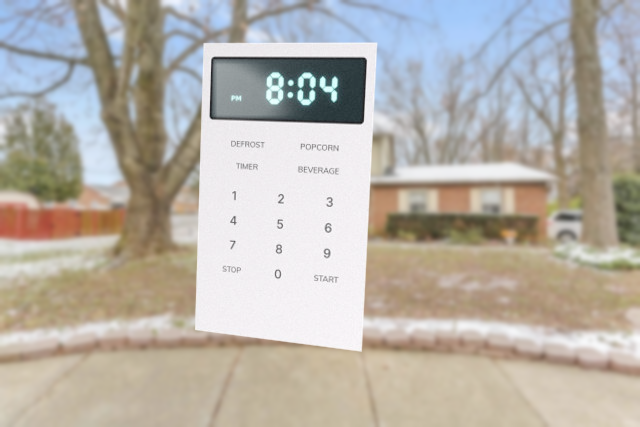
8.04
